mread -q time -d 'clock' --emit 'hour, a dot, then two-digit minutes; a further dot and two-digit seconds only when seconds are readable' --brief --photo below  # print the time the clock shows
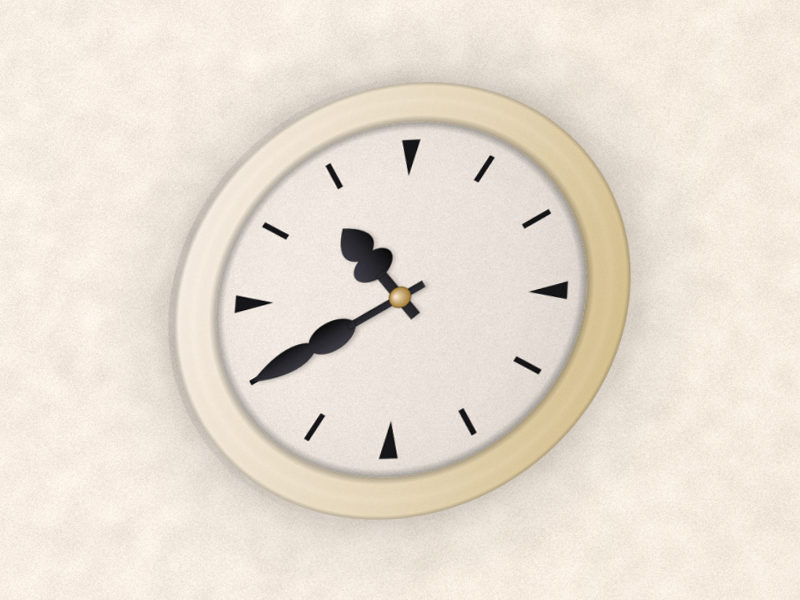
10.40
